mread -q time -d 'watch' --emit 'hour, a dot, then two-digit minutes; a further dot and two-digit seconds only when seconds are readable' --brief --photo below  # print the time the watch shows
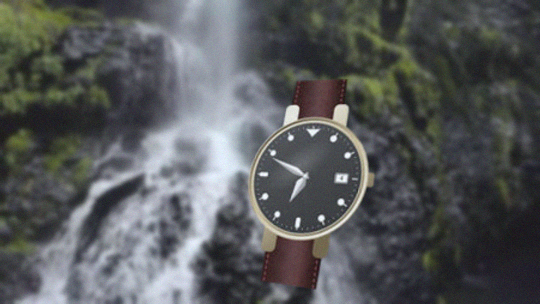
6.49
